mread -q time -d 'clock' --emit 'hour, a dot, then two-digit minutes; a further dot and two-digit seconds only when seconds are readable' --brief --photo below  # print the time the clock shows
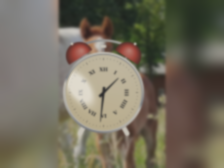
1.31
